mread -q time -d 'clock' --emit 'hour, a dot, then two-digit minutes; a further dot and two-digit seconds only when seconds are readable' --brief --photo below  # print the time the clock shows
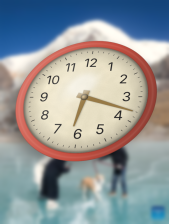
6.18
